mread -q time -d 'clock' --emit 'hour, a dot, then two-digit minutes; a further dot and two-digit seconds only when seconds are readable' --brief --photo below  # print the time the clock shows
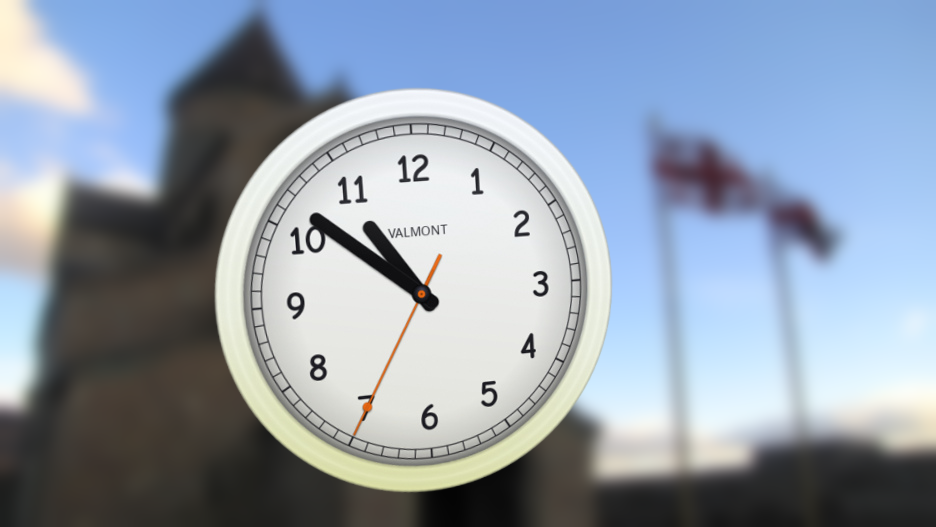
10.51.35
